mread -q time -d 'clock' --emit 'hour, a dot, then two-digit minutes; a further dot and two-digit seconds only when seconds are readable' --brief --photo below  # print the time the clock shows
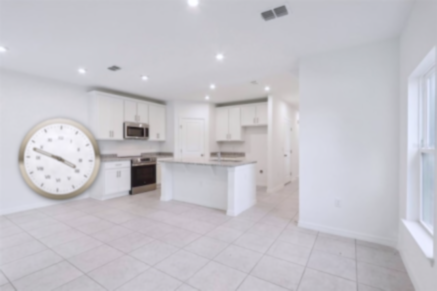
3.48
